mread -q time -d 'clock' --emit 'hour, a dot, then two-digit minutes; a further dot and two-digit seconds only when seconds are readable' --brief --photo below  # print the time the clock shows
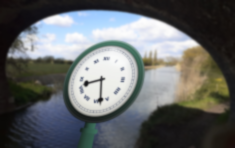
8.28
